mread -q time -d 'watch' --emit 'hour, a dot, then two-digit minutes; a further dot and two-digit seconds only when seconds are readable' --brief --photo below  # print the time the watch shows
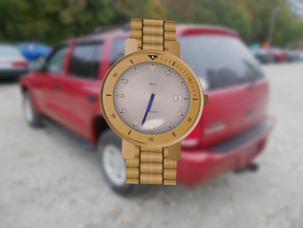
6.33
